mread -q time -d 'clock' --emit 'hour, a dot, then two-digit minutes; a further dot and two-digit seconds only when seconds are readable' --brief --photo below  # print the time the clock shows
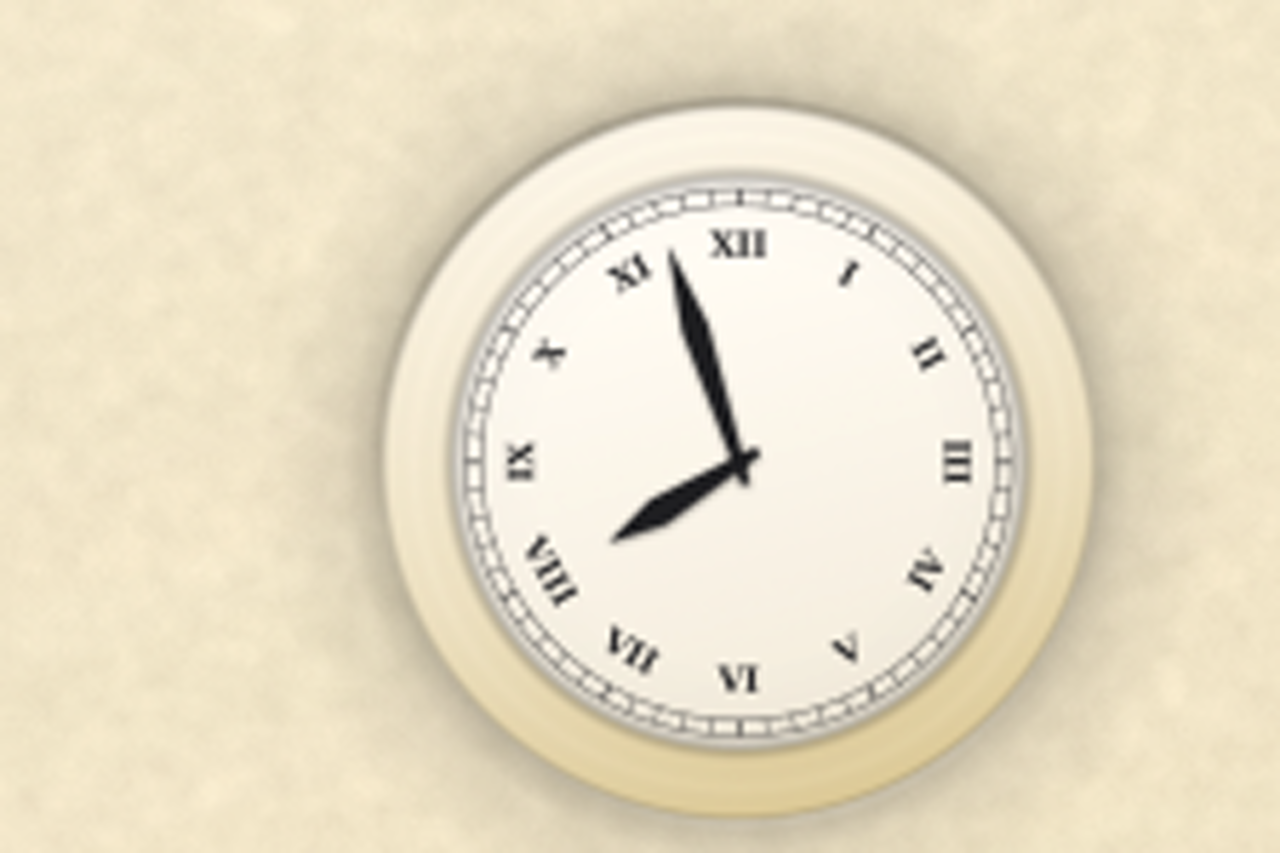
7.57
